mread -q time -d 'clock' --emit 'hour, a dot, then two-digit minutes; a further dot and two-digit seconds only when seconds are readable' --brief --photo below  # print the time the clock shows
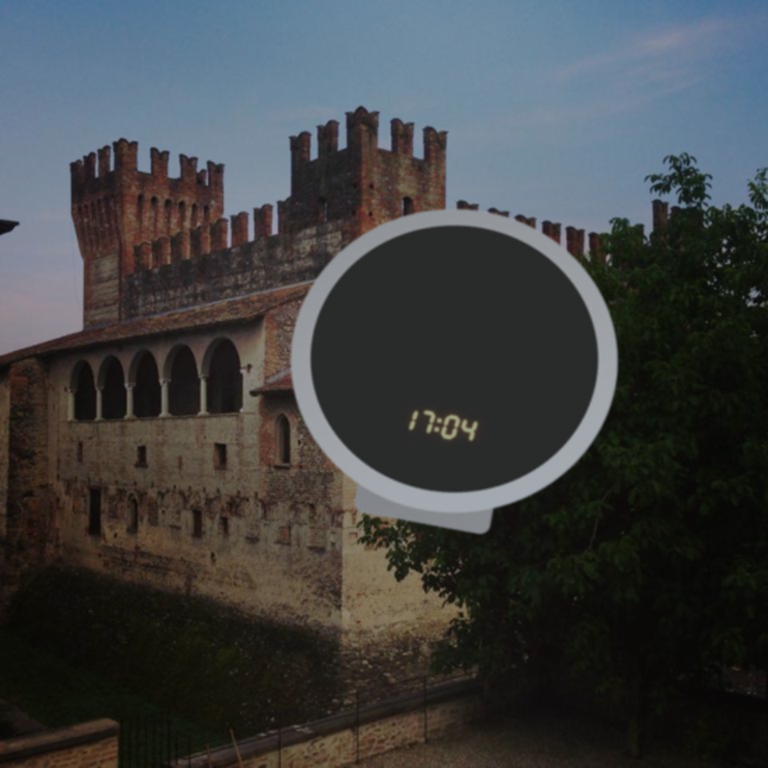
17.04
